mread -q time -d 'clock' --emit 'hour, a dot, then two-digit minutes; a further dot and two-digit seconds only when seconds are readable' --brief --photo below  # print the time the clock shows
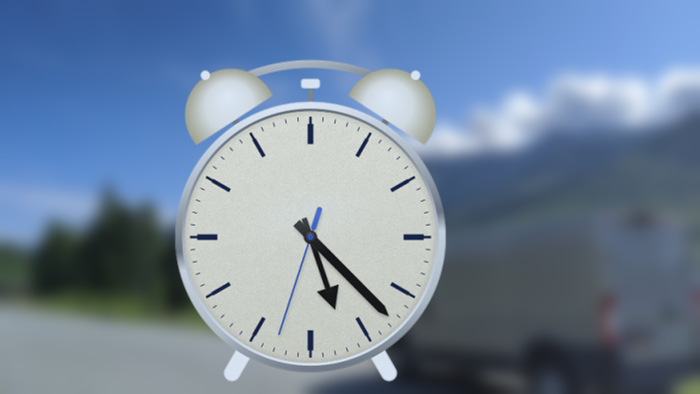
5.22.33
